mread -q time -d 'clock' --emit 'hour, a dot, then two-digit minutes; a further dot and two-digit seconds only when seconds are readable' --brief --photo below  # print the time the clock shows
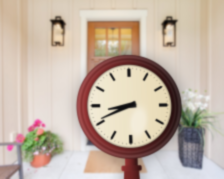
8.41
